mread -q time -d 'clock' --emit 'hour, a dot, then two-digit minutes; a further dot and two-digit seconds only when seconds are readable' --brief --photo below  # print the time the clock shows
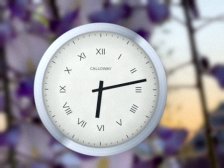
6.13
